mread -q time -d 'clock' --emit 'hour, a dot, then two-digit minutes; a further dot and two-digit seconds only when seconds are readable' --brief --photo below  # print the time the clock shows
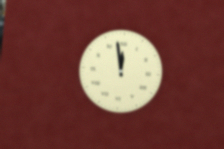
11.58
